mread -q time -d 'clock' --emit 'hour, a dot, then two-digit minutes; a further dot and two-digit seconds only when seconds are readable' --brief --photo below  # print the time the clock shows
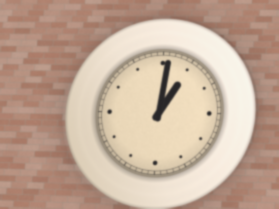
1.01
